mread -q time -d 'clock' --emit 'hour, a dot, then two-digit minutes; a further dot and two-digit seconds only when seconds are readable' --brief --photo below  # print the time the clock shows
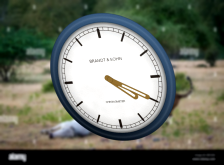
4.20
